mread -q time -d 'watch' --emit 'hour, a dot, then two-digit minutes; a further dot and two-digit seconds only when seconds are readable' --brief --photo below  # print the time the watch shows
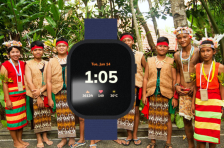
1.05
